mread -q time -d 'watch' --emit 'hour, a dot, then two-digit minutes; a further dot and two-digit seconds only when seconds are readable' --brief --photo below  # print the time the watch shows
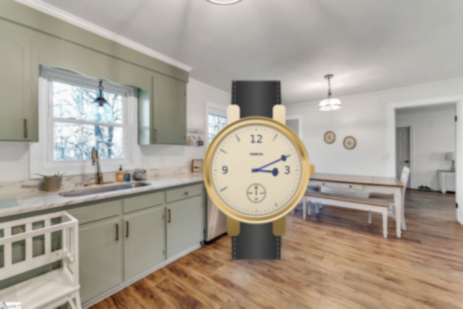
3.11
